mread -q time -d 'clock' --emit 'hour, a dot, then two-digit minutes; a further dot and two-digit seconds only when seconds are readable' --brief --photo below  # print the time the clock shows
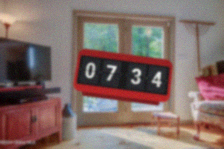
7.34
